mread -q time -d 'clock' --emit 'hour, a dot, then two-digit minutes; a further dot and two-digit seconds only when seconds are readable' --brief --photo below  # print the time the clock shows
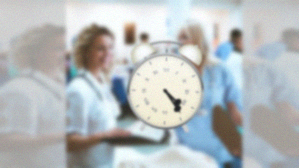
4.24
